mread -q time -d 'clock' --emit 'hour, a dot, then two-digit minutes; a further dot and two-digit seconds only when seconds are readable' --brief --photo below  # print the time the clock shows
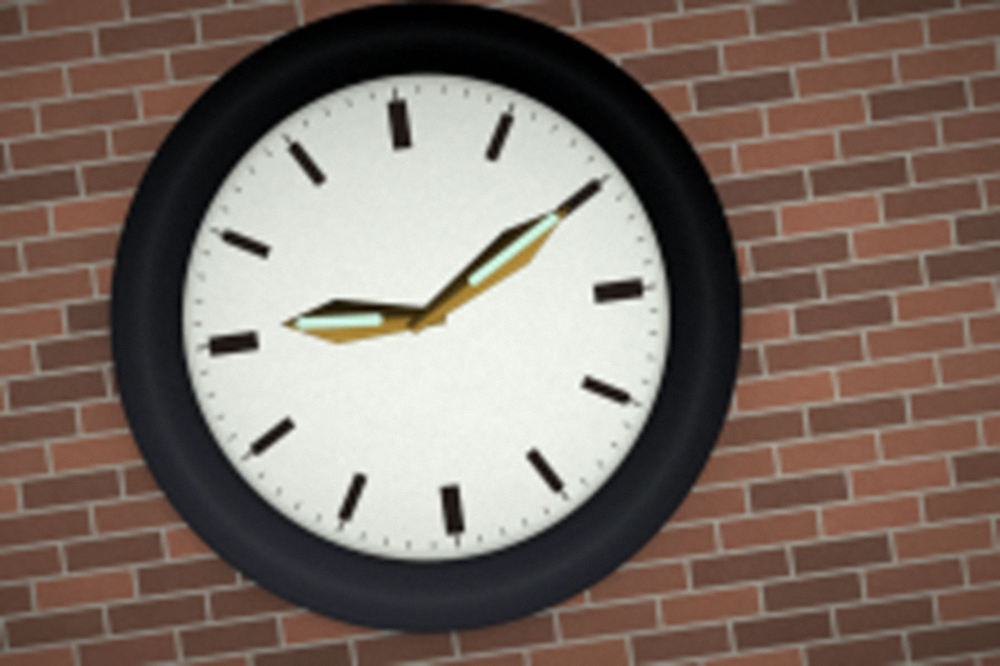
9.10
